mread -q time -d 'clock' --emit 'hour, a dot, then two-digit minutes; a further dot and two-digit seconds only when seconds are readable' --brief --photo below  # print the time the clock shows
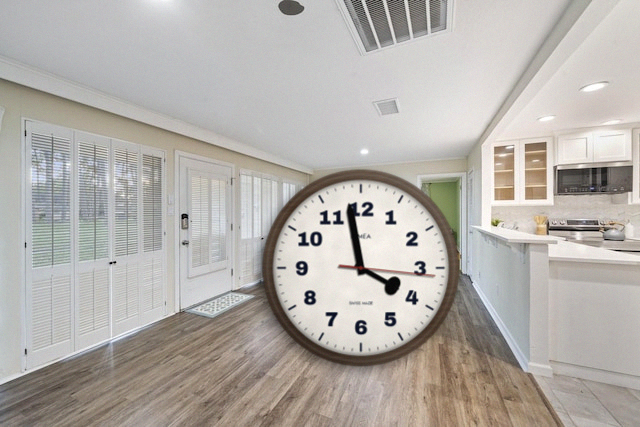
3.58.16
